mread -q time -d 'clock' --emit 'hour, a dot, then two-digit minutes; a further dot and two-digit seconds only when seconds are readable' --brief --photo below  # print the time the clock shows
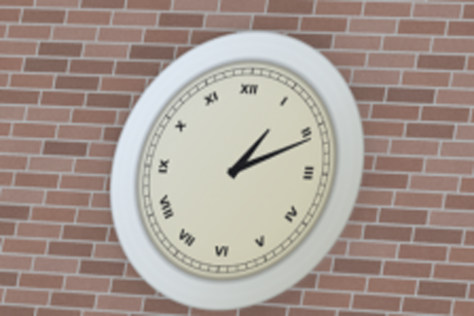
1.11
